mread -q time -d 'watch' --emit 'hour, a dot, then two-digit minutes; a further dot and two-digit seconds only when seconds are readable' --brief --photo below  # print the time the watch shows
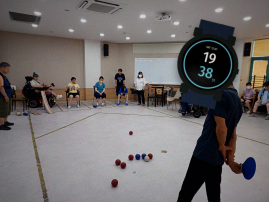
19.38
